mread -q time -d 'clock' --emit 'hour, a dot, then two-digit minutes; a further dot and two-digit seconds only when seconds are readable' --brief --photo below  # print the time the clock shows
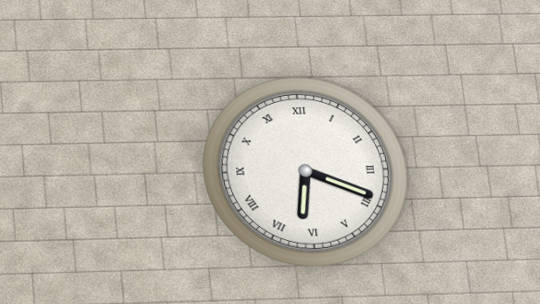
6.19
